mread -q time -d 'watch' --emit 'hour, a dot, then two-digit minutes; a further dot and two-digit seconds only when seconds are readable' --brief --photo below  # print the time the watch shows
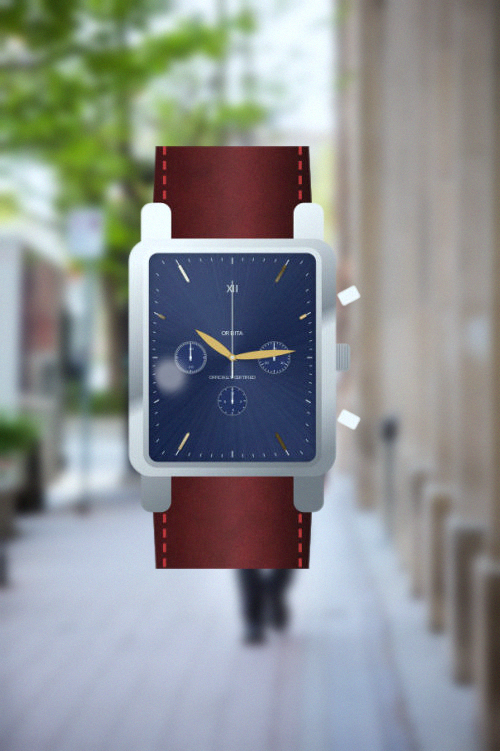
10.14
